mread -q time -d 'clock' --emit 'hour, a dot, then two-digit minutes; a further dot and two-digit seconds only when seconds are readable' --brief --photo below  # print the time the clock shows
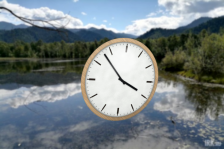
3.53
